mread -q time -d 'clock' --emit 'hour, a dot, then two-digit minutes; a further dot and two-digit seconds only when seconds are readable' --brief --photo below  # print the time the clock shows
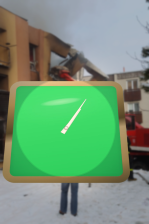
1.05
